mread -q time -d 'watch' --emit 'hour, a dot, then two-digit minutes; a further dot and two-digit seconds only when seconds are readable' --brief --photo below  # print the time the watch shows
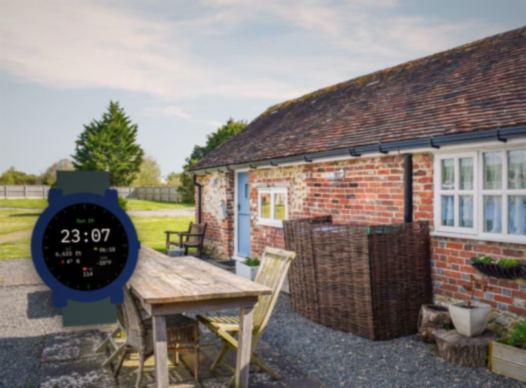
23.07
